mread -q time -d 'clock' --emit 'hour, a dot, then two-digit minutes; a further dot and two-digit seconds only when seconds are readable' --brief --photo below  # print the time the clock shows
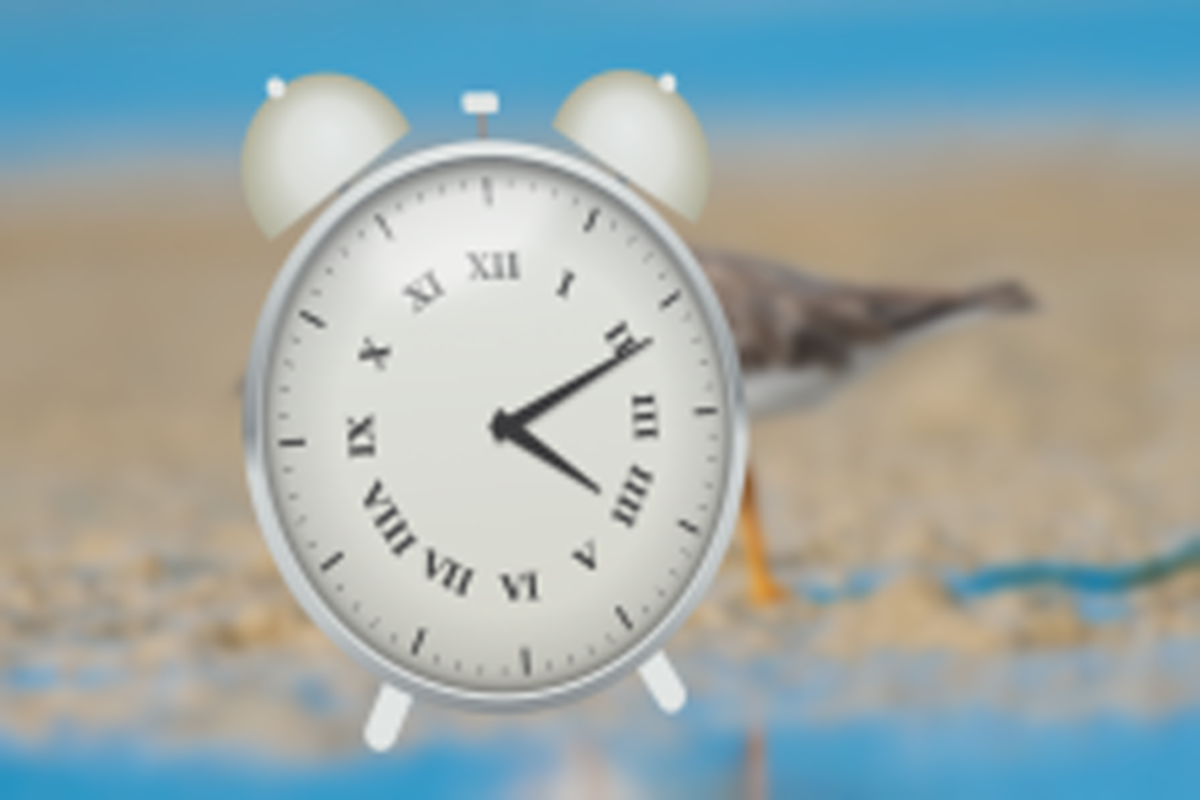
4.11
